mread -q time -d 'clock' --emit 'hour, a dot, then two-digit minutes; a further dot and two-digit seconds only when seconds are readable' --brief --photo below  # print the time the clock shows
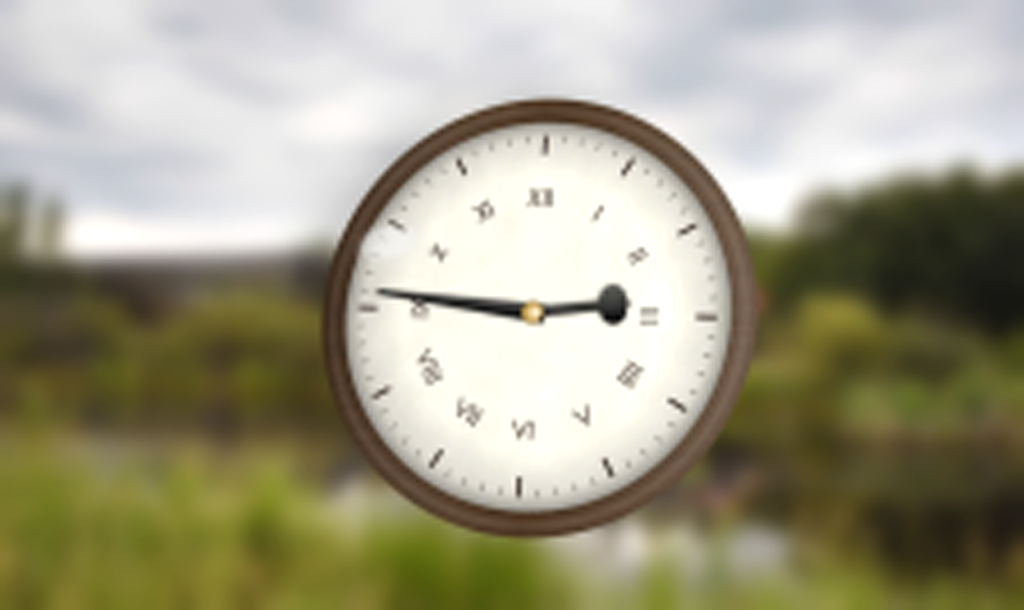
2.46
